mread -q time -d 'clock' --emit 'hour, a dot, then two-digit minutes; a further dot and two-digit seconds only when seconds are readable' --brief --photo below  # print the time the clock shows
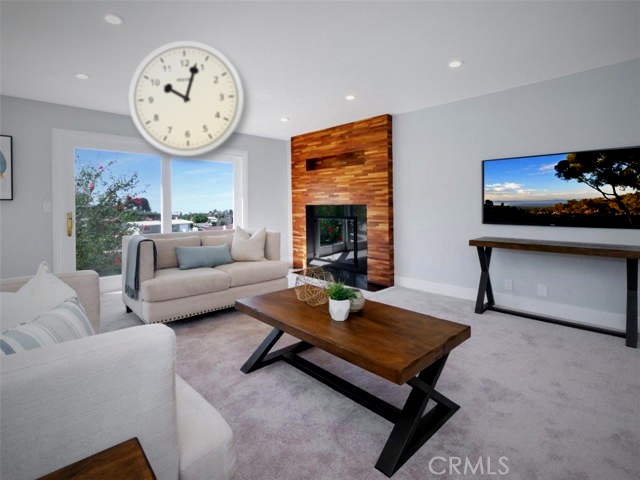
10.03
